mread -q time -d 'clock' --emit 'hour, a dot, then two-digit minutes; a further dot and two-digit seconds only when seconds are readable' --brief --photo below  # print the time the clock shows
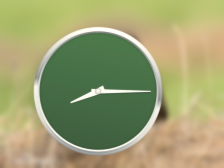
8.15
